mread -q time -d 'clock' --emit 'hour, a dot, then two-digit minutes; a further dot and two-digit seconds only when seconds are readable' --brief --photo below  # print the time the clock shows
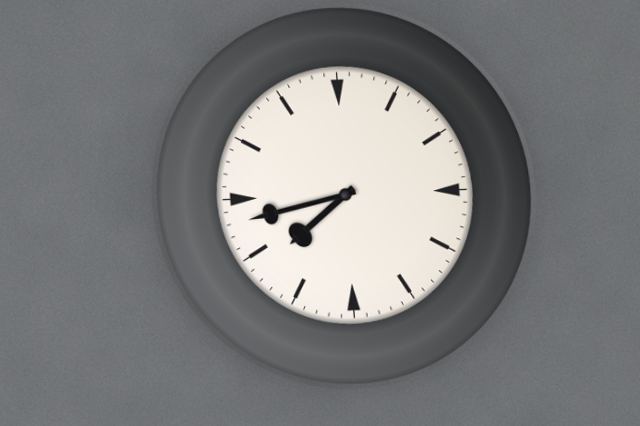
7.43
